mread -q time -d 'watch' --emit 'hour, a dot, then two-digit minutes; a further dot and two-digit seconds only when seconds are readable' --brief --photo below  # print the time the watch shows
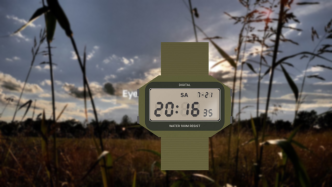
20.16.35
